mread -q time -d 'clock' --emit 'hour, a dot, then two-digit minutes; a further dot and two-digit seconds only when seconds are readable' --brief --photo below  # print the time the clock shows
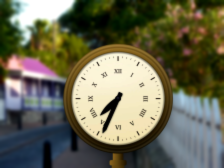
7.34
